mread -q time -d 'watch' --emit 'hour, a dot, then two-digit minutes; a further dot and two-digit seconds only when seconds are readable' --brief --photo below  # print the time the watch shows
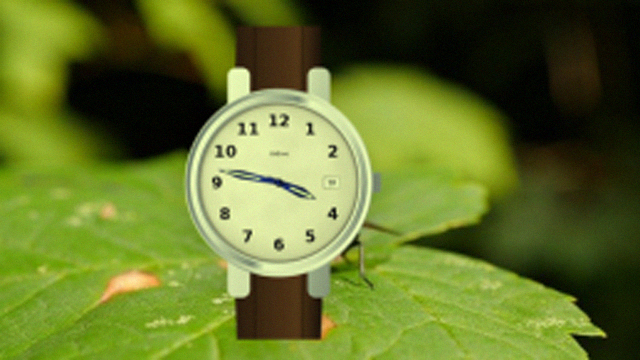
3.47
